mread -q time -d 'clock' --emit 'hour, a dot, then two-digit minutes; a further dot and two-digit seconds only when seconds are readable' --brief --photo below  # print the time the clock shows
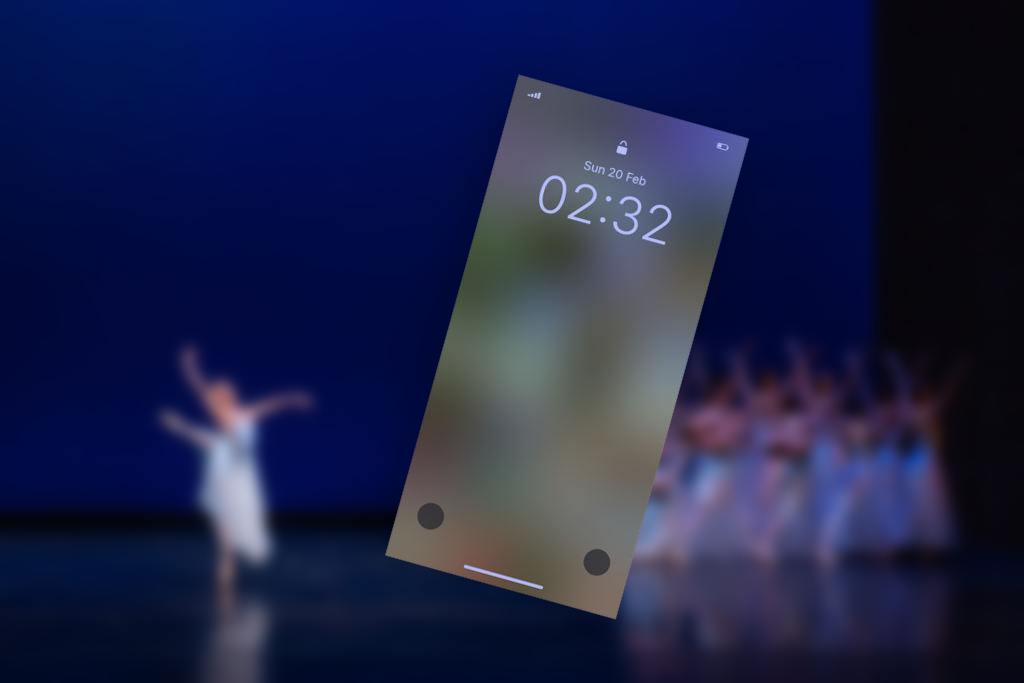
2.32
